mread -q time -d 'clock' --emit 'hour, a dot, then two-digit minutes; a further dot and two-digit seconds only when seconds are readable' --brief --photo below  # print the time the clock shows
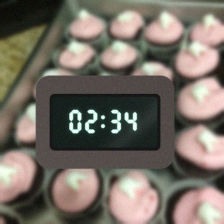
2.34
